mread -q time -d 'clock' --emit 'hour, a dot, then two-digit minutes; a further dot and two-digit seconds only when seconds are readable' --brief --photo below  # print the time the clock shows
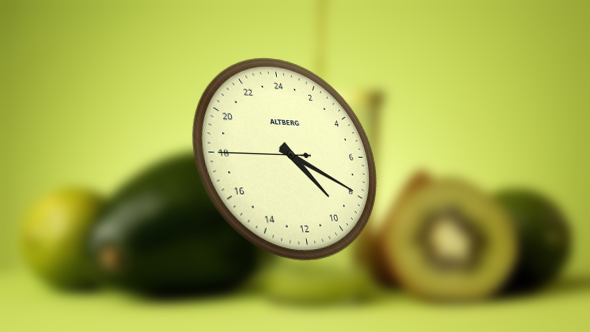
9.19.45
